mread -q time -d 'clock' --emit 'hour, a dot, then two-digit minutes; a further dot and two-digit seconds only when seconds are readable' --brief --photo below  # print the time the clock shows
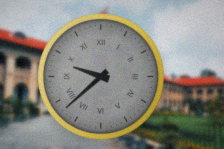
9.38
